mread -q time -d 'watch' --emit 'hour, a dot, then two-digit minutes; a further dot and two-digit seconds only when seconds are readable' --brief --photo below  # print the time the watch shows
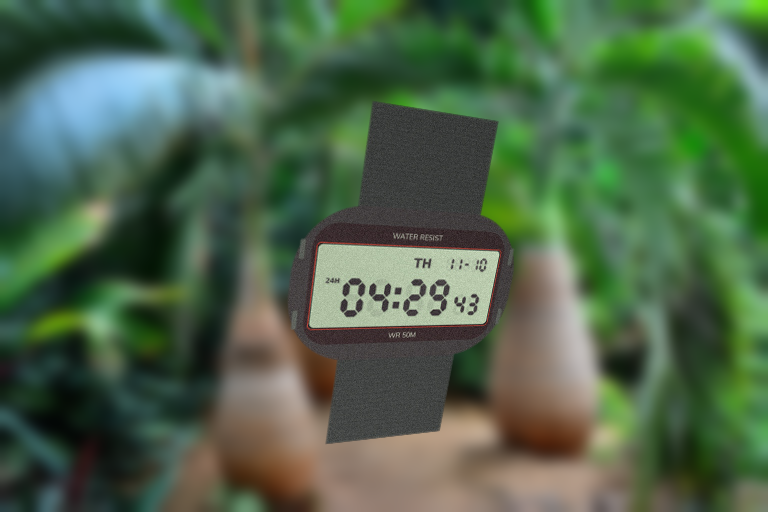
4.29.43
